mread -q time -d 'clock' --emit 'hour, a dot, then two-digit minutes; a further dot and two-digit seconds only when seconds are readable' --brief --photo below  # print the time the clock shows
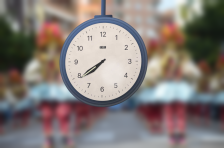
7.39
